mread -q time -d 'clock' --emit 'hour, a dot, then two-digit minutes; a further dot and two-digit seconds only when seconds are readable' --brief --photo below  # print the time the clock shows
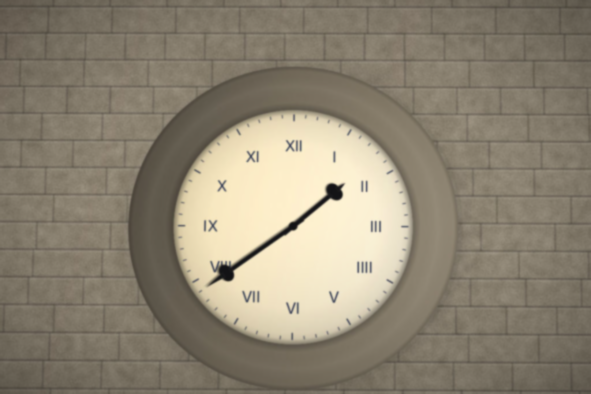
1.39
